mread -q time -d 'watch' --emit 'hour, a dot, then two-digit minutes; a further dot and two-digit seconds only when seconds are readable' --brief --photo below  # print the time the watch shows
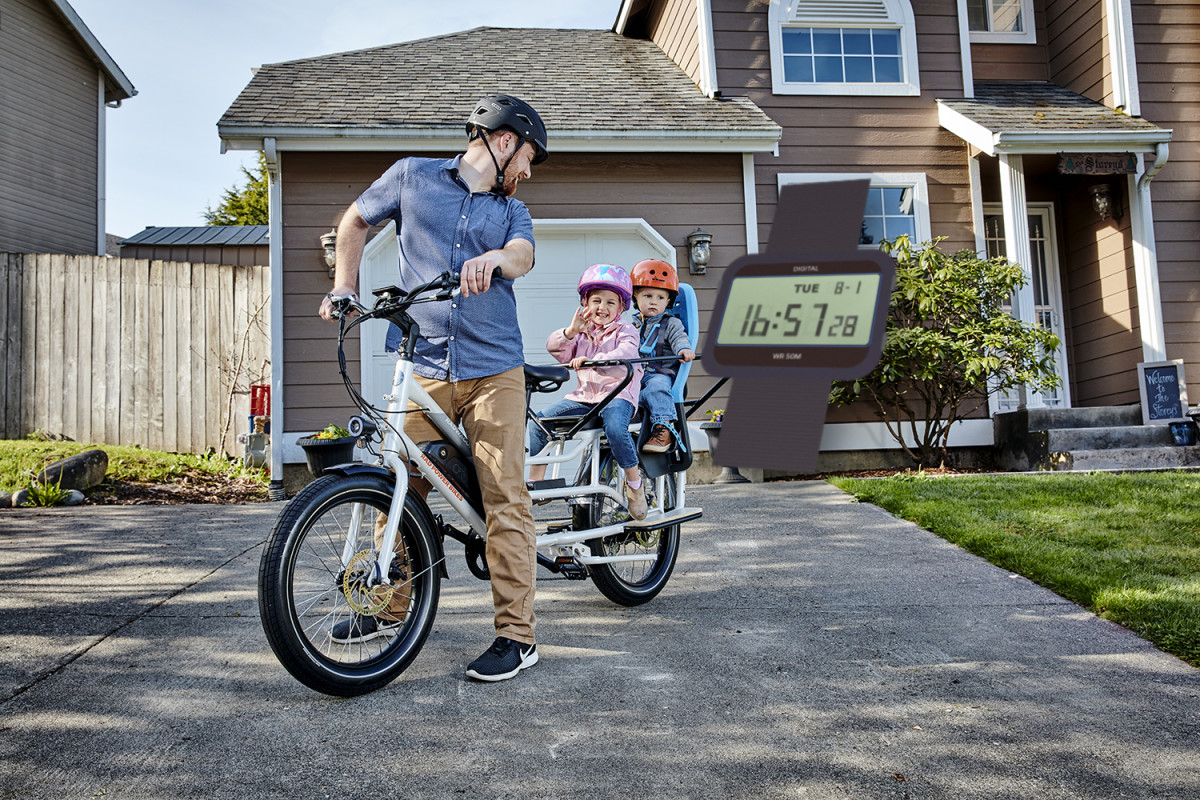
16.57.28
